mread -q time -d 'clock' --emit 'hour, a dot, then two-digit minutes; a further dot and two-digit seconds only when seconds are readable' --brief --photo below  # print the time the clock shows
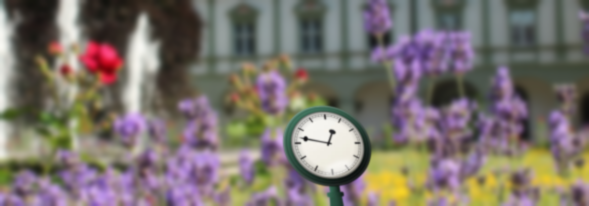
12.47
